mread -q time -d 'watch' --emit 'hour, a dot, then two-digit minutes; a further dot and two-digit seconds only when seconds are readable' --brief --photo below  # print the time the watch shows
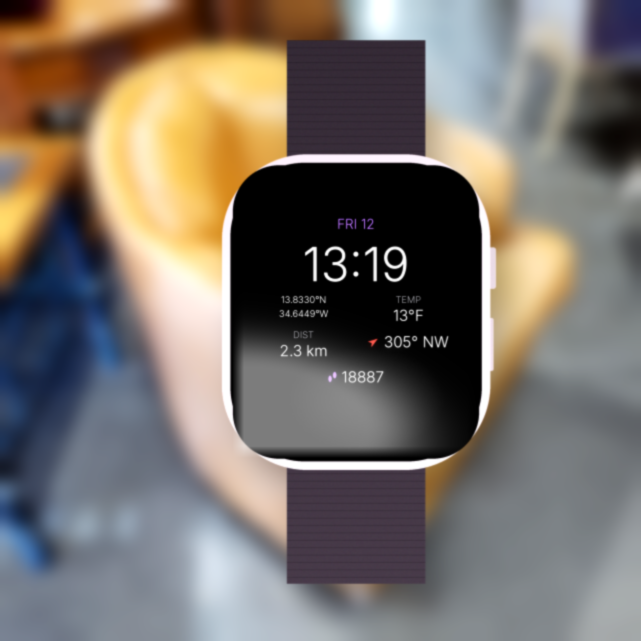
13.19
